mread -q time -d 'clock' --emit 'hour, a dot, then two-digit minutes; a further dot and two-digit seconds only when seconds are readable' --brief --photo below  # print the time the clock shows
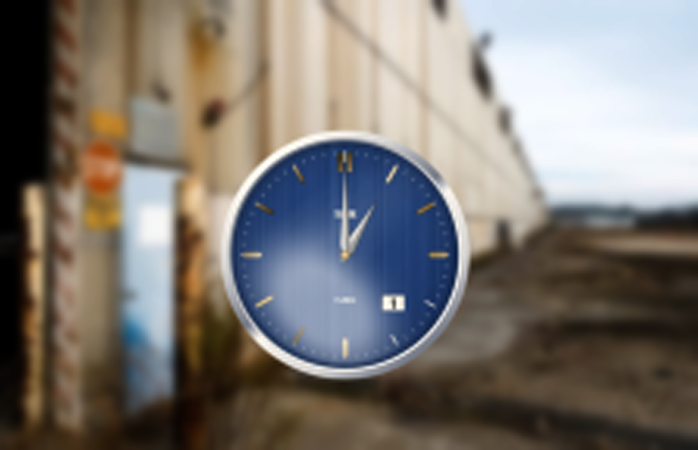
1.00
